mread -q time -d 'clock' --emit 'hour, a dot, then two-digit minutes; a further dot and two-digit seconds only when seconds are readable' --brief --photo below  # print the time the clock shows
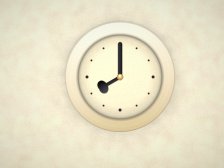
8.00
